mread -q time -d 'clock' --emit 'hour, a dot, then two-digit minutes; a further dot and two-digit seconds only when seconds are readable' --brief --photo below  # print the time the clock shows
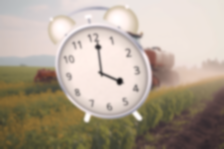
4.01
